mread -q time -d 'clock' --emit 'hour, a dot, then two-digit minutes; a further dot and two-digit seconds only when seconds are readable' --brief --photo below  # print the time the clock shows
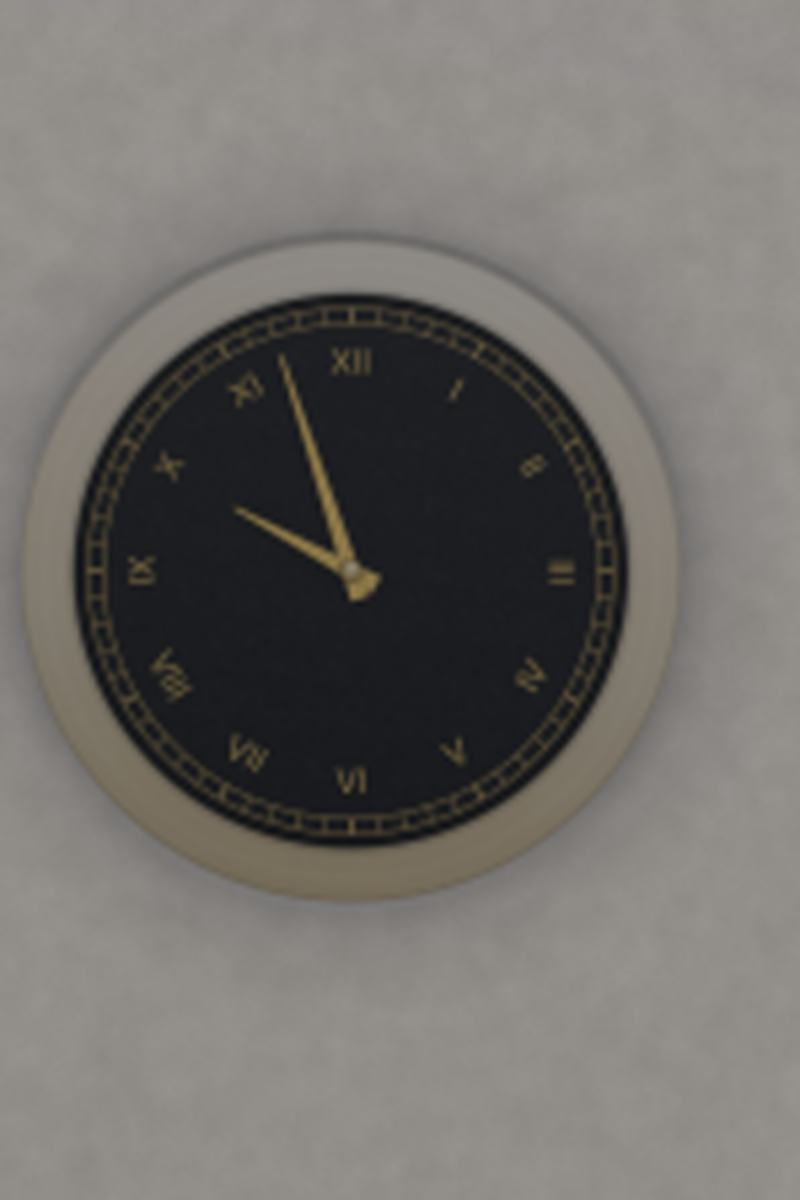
9.57
